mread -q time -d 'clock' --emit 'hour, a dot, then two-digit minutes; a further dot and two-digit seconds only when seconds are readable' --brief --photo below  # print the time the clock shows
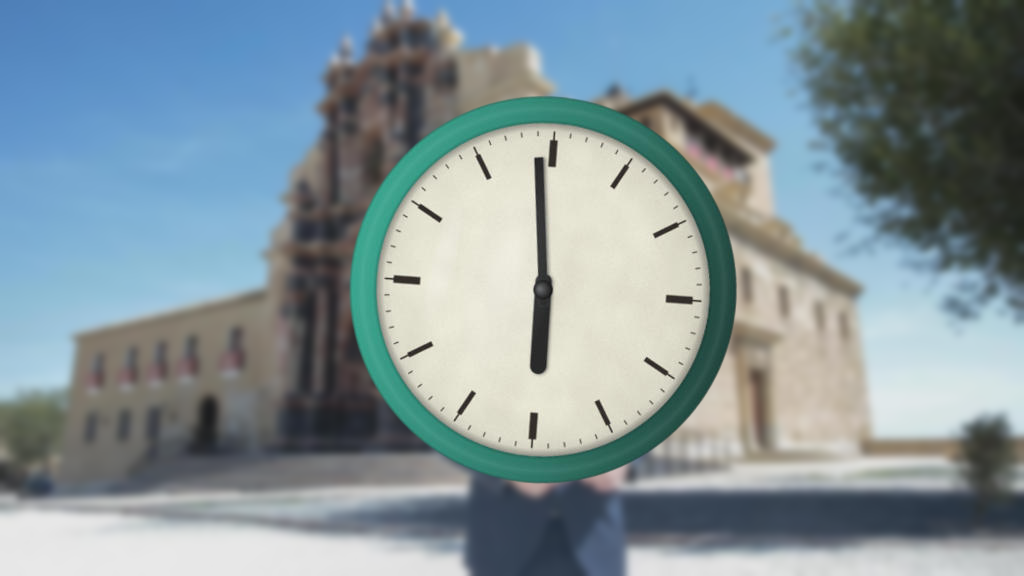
5.59
